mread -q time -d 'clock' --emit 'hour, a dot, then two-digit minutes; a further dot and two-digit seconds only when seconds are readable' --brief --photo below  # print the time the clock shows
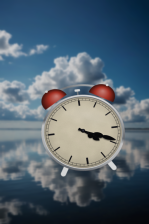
4.19
